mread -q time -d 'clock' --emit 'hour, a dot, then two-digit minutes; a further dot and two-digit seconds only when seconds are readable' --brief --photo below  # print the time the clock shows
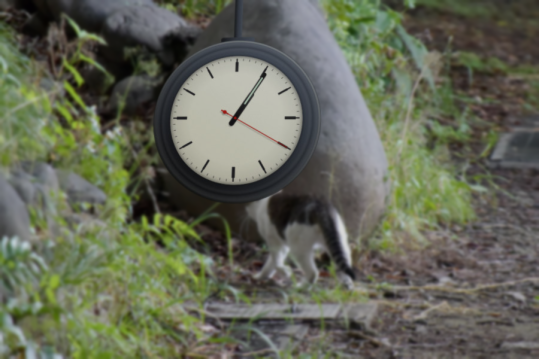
1.05.20
